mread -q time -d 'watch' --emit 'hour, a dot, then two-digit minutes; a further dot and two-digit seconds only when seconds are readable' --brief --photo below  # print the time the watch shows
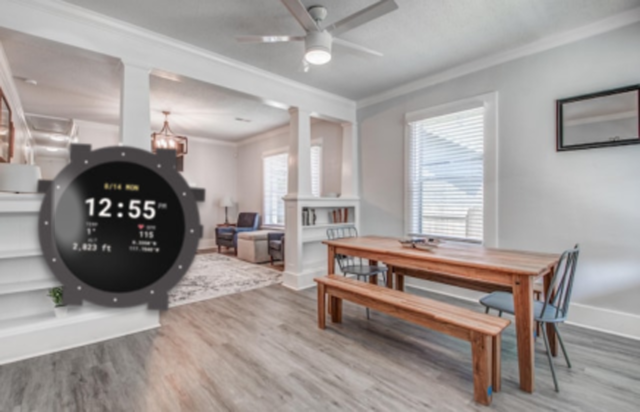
12.55
